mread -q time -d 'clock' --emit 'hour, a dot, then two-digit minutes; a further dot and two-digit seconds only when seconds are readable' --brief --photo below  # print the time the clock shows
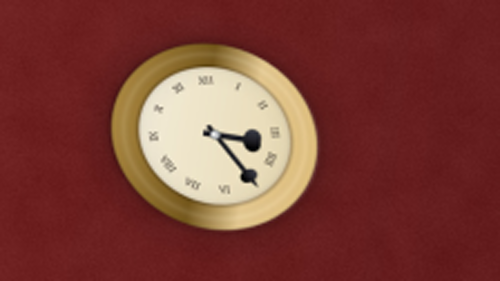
3.25
